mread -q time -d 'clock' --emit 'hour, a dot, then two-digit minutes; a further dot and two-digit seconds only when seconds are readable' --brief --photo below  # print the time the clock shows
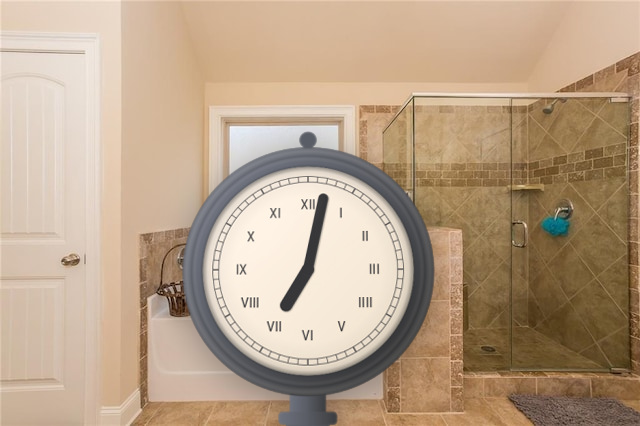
7.02
